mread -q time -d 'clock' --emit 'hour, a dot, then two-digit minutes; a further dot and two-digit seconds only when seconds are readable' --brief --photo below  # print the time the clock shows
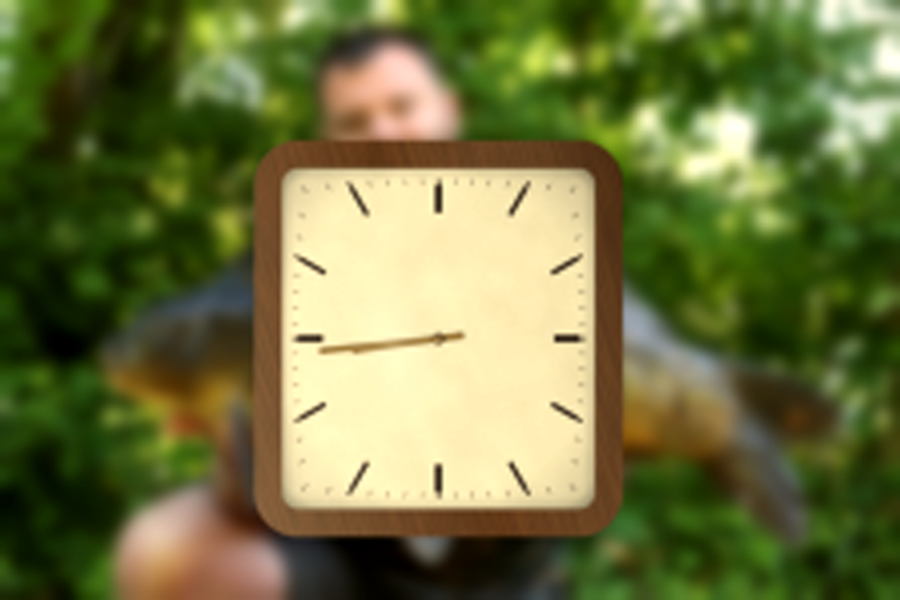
8.44
